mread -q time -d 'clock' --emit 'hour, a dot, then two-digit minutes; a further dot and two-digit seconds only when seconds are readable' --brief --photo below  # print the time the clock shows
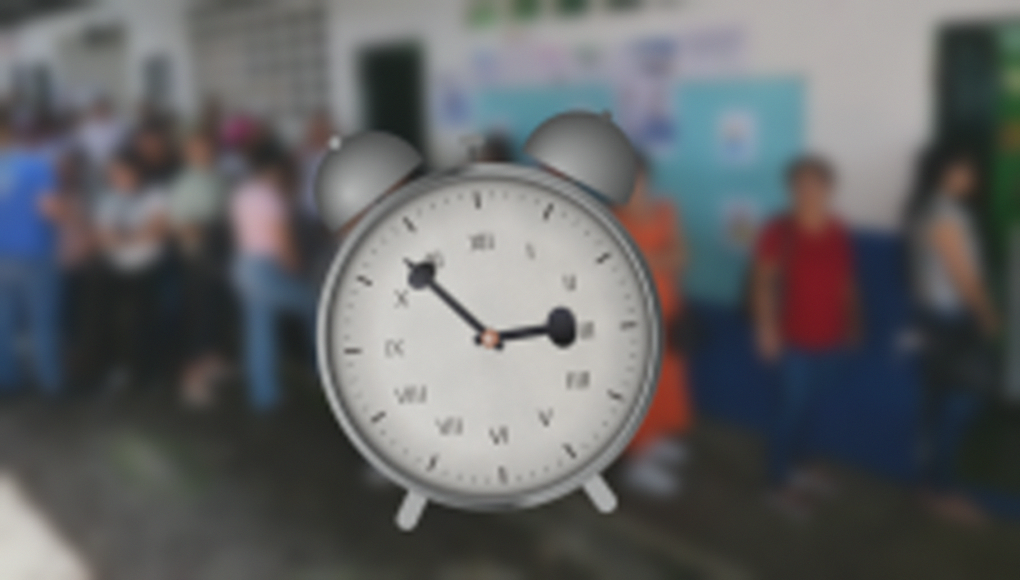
2.53
